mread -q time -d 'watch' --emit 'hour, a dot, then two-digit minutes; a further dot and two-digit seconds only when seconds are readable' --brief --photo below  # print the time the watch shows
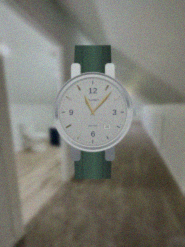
11.07
